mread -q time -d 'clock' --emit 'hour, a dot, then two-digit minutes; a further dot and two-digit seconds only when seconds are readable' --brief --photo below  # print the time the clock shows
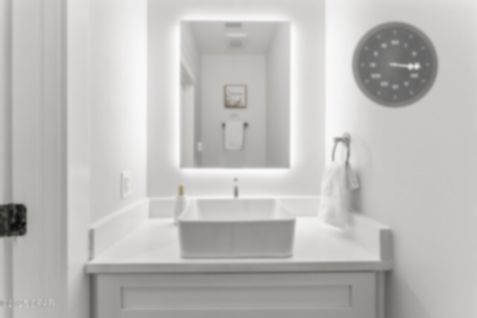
3.16
